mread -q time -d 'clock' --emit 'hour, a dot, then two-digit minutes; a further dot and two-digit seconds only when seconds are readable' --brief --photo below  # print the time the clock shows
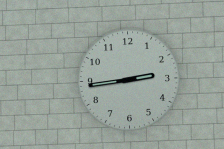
2.44
